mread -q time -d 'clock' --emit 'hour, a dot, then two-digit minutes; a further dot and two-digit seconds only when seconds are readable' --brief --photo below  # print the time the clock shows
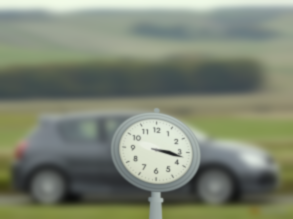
3.17
